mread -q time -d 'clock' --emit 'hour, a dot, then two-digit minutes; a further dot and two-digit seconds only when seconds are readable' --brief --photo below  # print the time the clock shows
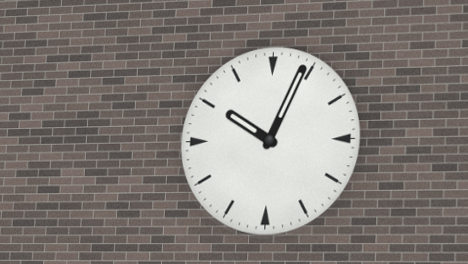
10.04
